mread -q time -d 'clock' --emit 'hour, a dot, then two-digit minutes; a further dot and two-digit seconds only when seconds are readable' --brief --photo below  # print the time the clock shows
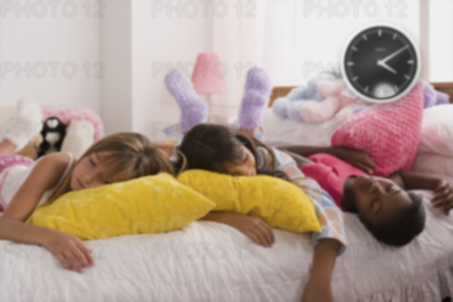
4.10
